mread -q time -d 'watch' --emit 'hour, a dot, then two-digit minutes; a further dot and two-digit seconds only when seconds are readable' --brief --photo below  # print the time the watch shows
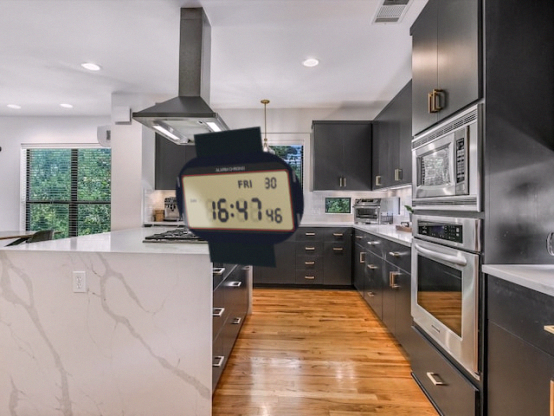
16.47.46
